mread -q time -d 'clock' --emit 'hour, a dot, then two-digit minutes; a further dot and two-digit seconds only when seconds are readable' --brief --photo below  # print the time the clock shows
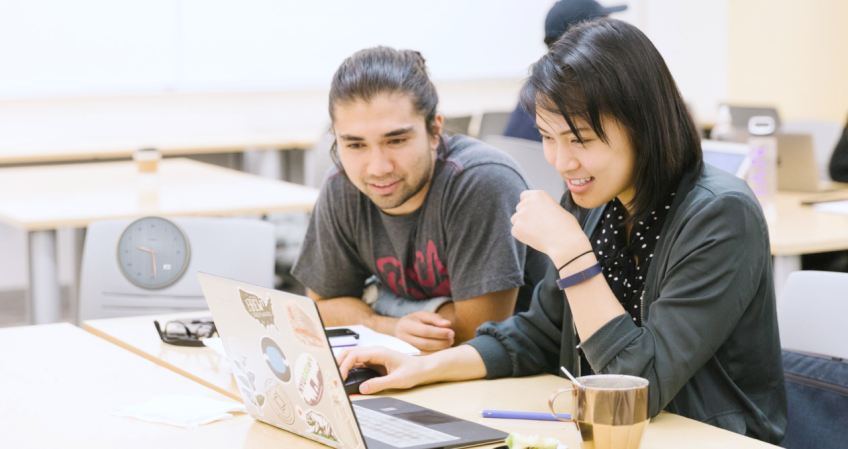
9.29
